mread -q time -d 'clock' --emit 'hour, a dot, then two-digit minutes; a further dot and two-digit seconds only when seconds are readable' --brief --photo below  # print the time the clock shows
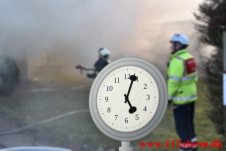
5.03
